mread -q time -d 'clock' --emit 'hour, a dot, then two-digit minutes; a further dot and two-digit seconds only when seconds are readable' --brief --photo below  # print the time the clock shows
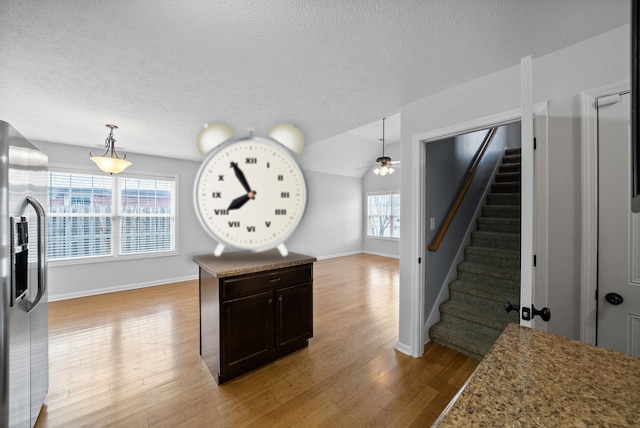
7.55
